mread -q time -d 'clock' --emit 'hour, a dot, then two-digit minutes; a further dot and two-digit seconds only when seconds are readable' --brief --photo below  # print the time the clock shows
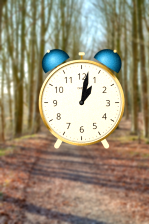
1.02
